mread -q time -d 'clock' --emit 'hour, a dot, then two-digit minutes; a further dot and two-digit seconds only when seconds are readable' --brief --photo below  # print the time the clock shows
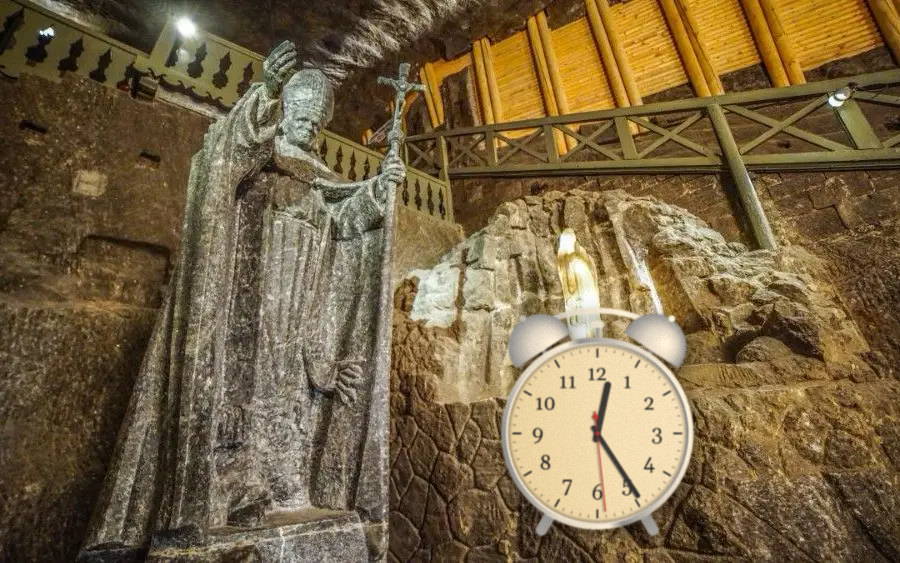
12.24.29
